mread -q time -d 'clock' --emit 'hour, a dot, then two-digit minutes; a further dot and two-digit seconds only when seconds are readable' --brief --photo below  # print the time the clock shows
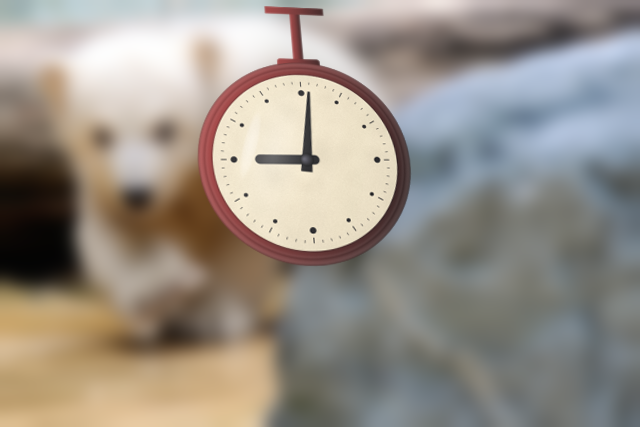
9.01
